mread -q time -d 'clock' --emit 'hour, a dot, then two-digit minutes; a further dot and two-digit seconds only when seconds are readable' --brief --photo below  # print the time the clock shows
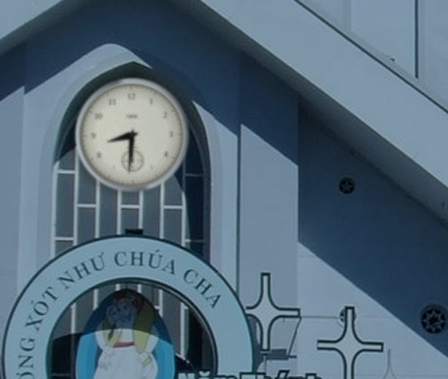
8.31
